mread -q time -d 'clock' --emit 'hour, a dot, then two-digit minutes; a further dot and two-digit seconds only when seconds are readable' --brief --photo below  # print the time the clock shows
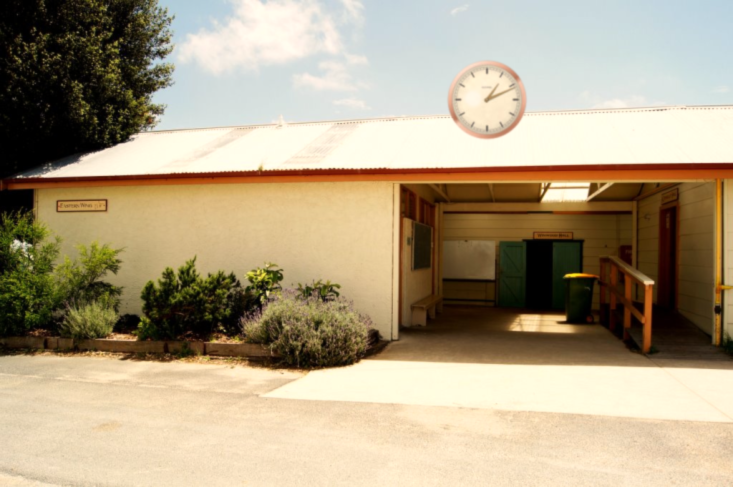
1.11
